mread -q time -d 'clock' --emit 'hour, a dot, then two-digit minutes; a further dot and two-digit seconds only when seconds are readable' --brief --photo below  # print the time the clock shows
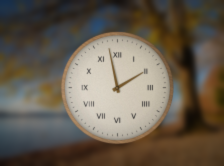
1.58
